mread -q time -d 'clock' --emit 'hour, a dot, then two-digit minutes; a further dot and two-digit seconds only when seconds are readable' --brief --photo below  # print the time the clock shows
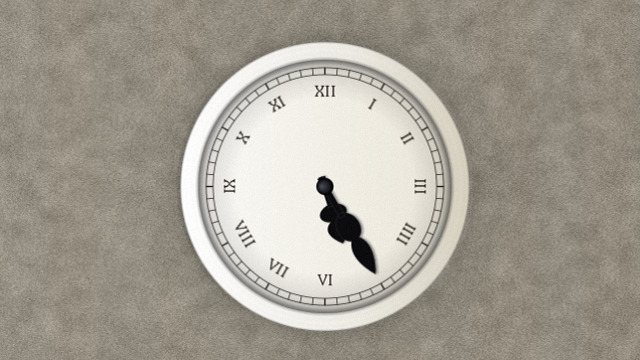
5.25
